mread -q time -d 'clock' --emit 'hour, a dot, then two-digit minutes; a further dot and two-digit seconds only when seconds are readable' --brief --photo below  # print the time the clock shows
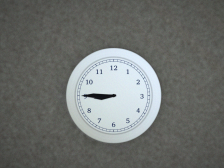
8.45
